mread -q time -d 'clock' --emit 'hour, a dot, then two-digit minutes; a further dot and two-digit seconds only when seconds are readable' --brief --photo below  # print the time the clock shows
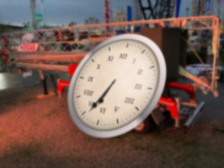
6.34
